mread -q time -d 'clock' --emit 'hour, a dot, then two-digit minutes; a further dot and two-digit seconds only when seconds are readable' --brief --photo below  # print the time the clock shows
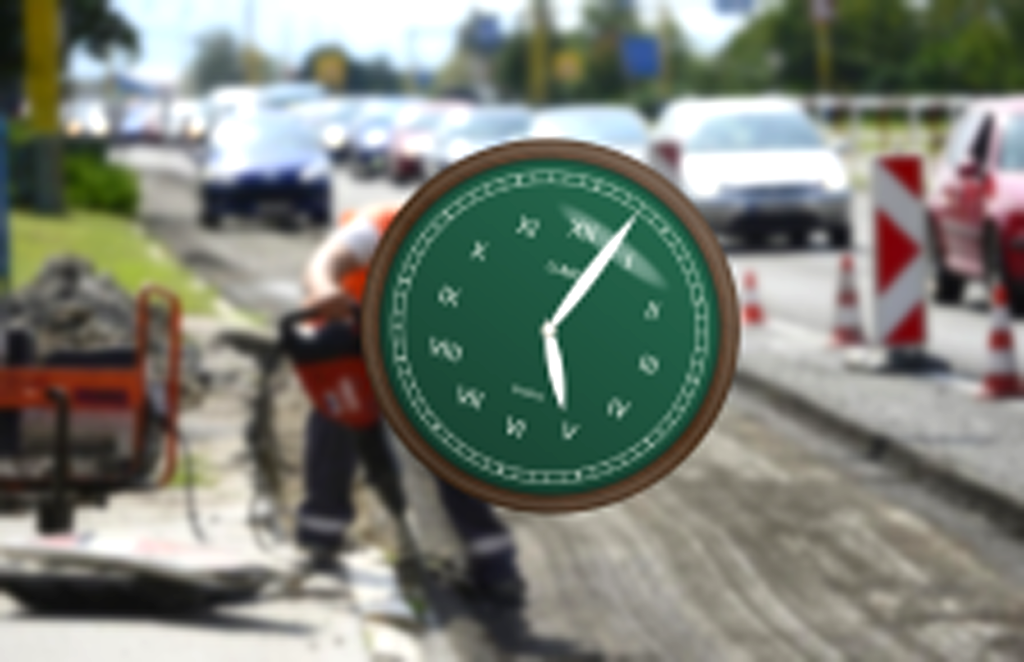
5.03
